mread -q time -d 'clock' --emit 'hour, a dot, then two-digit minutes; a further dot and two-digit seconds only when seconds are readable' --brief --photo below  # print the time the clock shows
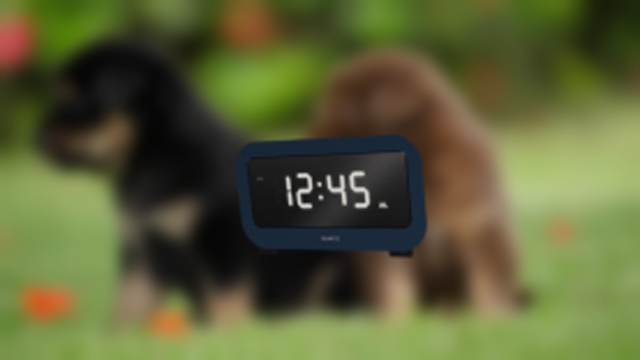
12.45
